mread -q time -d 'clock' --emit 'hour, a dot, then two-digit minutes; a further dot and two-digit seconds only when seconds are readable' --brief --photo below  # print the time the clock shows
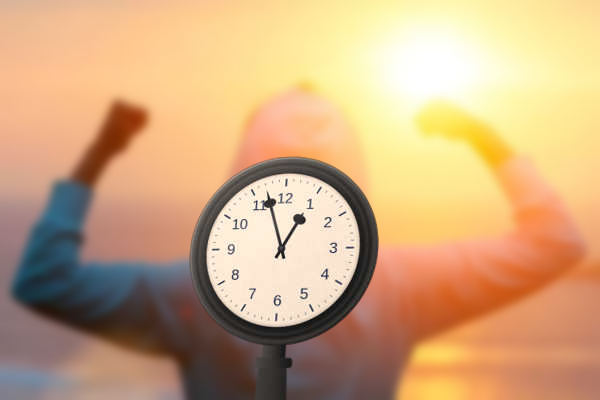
12.57
